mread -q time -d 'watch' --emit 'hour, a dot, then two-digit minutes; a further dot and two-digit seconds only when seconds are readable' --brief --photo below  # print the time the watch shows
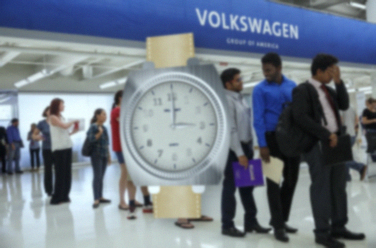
3.00
